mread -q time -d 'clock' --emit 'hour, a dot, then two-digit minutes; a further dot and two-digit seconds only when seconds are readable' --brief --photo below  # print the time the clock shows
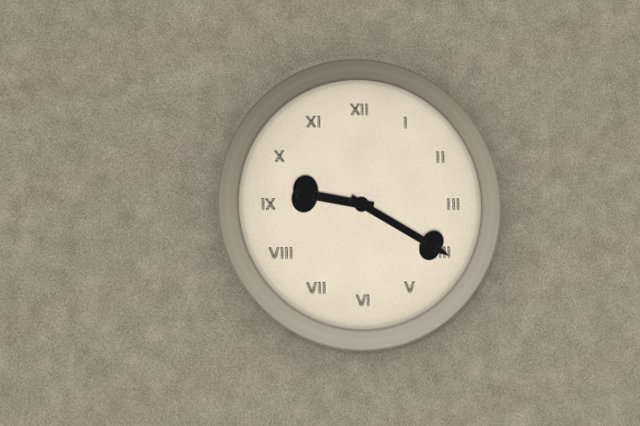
9.20
